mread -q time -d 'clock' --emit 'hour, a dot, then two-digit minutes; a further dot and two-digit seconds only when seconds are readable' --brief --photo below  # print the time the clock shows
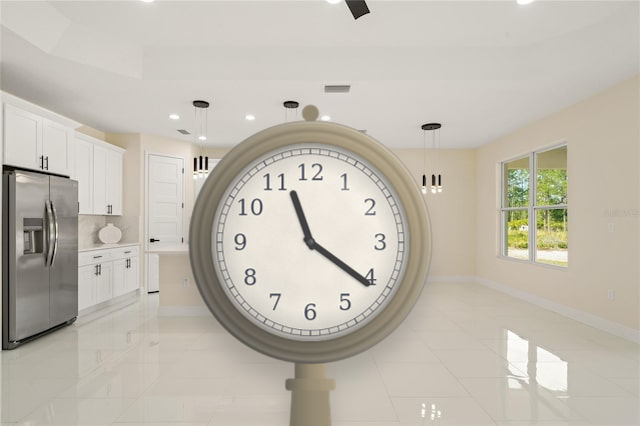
11.21
